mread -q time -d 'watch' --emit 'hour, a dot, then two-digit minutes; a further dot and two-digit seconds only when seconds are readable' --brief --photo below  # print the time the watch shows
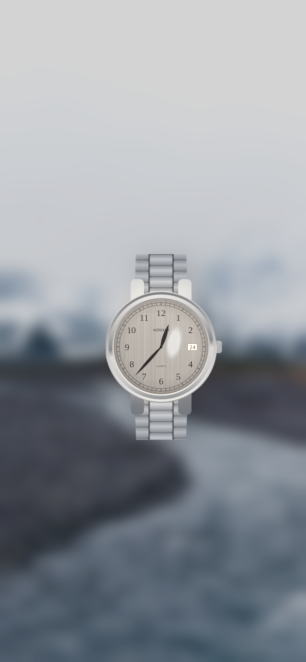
12.37
